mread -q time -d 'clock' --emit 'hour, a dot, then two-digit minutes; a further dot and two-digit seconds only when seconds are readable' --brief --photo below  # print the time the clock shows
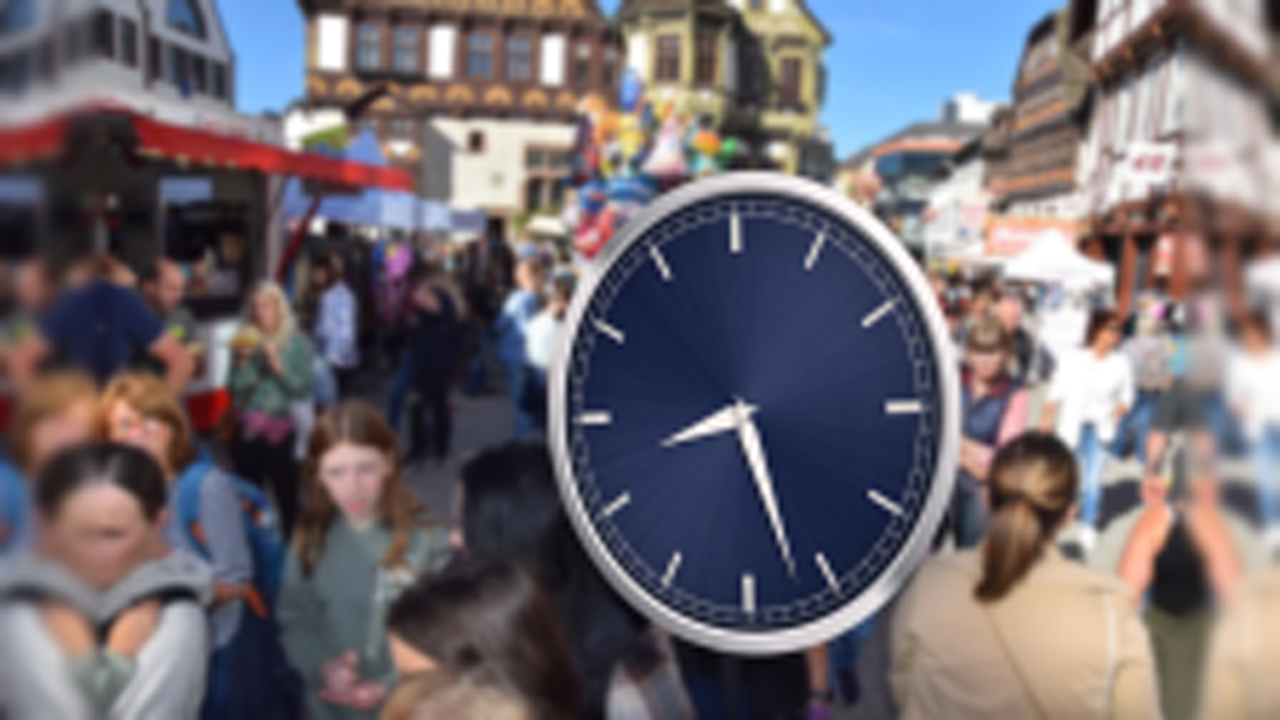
8.27
